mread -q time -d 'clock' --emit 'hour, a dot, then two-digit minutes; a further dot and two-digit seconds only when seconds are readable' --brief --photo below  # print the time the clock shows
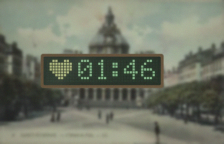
1.46
